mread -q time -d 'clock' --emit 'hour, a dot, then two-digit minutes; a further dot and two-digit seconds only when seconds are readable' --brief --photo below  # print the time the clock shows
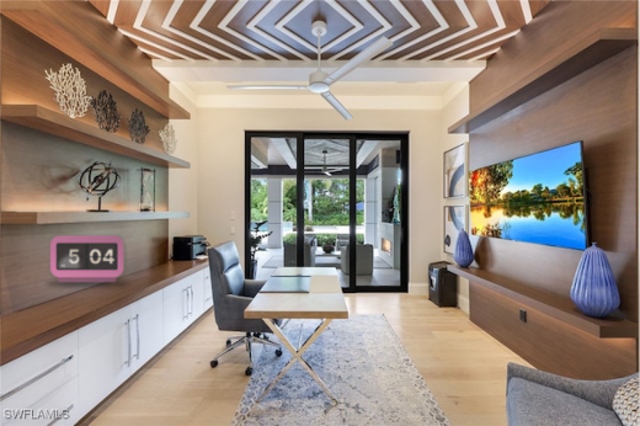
5.04
